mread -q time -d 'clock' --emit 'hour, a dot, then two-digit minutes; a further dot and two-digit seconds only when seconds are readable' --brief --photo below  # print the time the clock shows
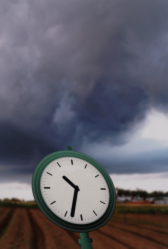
10.33
